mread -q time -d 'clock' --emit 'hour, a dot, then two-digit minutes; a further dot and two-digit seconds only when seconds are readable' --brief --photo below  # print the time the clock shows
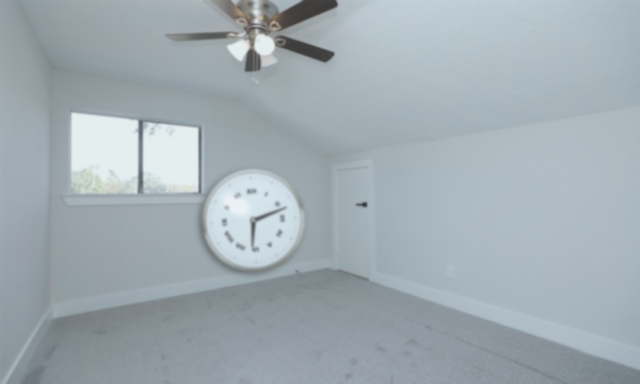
6.12
